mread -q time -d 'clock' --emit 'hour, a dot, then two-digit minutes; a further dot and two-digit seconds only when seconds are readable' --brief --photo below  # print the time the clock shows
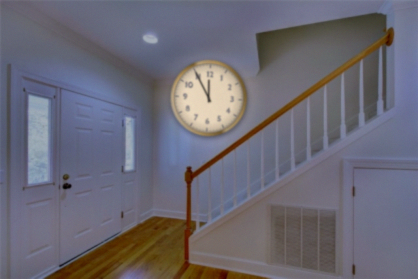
11.55
